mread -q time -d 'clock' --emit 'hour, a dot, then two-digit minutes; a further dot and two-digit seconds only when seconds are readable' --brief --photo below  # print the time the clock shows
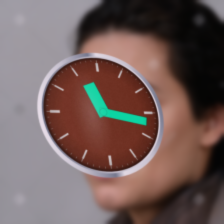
11.17
